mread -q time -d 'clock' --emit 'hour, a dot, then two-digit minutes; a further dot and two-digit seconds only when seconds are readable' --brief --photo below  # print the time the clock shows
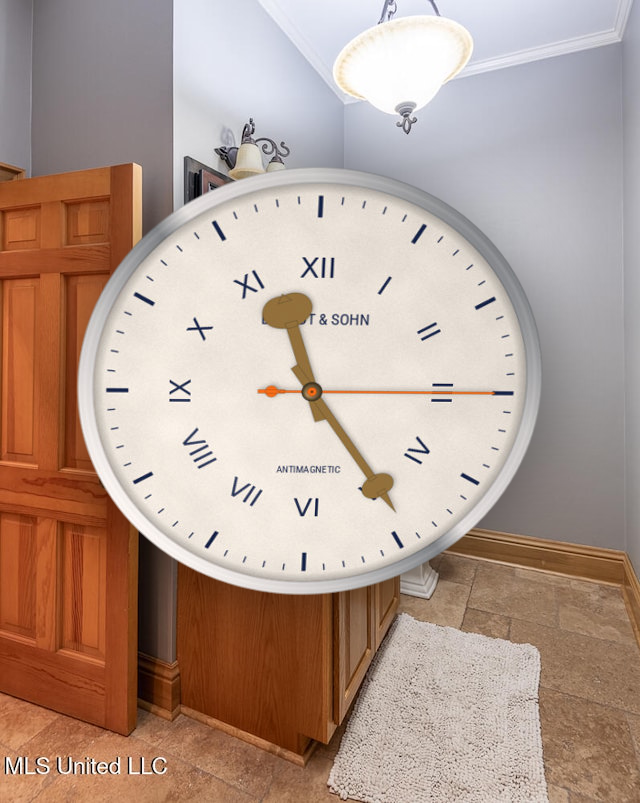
11.24.15
